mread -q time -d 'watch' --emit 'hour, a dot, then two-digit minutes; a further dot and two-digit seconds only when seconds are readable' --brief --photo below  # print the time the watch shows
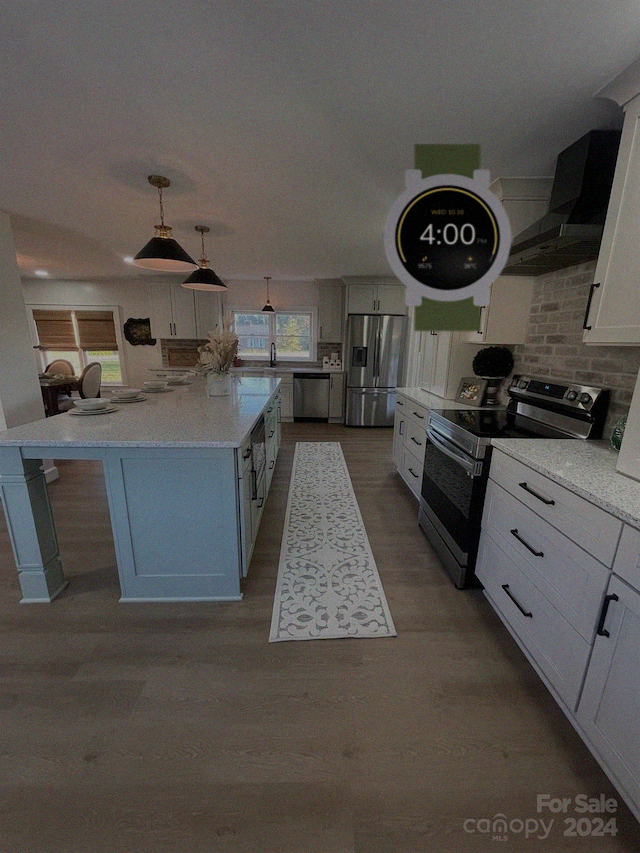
4.00
